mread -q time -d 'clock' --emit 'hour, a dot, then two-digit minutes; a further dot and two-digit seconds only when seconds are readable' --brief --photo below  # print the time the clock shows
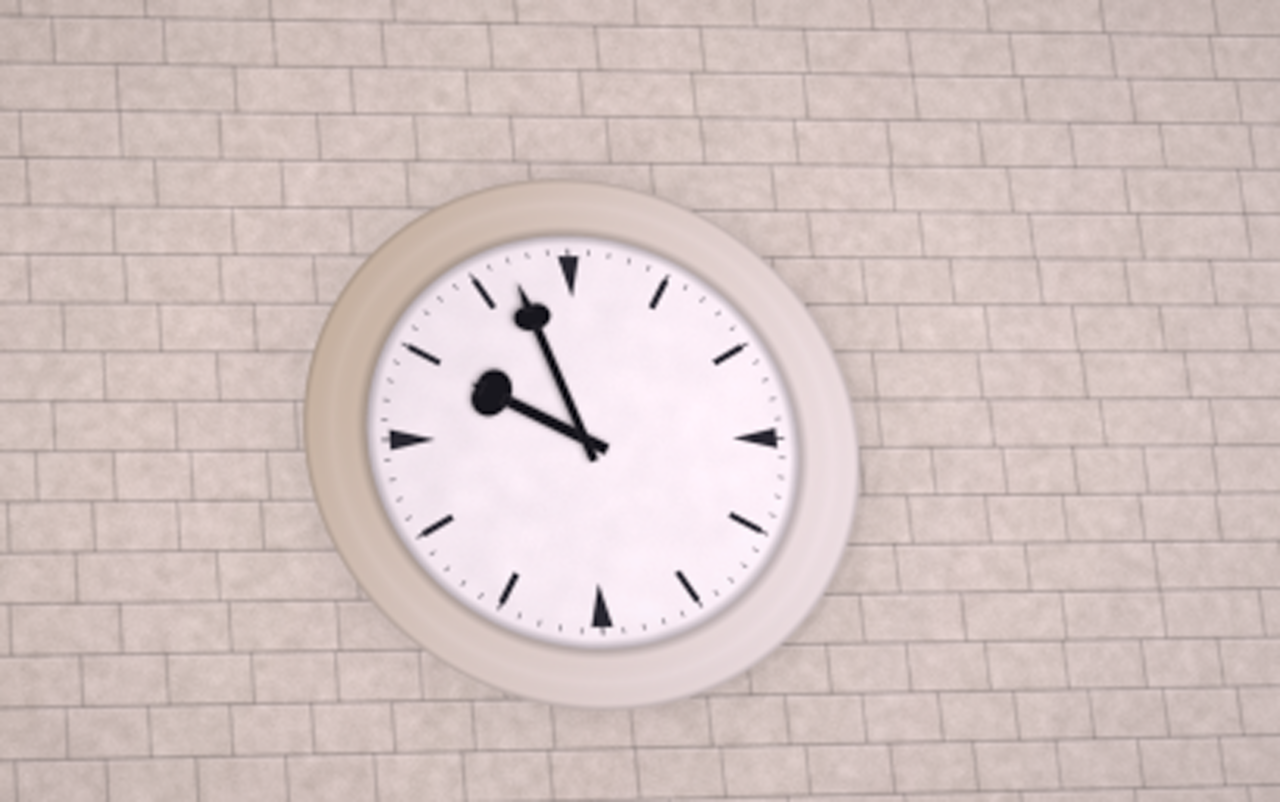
9.57
